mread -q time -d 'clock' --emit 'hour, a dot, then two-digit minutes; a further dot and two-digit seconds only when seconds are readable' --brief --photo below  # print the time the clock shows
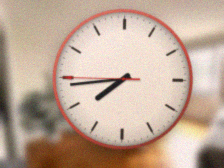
7.43.45
